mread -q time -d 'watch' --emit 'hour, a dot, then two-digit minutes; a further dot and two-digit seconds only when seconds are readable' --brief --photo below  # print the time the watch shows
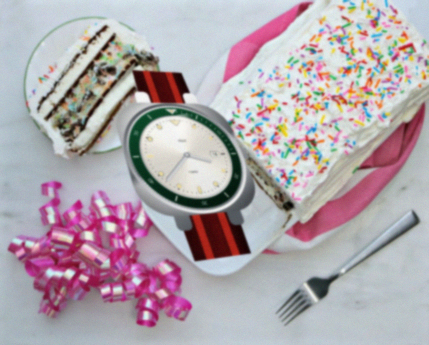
3.38
